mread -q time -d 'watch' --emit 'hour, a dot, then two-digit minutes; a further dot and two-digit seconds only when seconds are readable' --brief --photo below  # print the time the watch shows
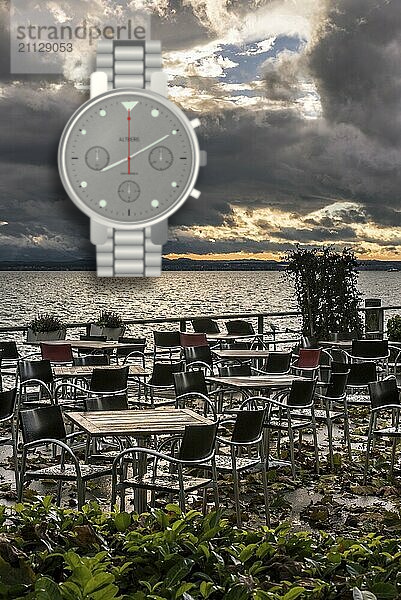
8.10
